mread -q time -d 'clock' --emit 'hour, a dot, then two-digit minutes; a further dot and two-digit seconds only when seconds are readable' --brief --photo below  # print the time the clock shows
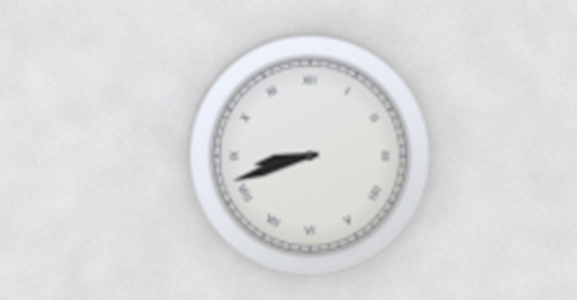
8.42
